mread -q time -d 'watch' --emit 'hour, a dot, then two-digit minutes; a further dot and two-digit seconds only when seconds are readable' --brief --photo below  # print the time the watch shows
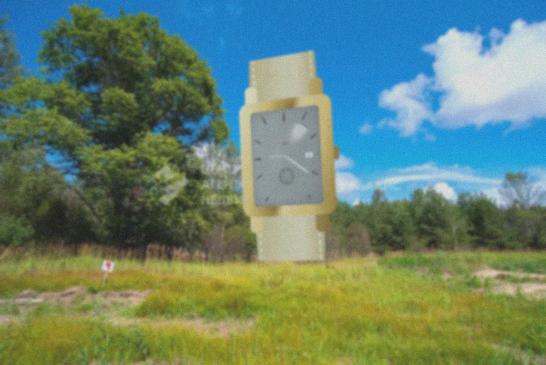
9.21
